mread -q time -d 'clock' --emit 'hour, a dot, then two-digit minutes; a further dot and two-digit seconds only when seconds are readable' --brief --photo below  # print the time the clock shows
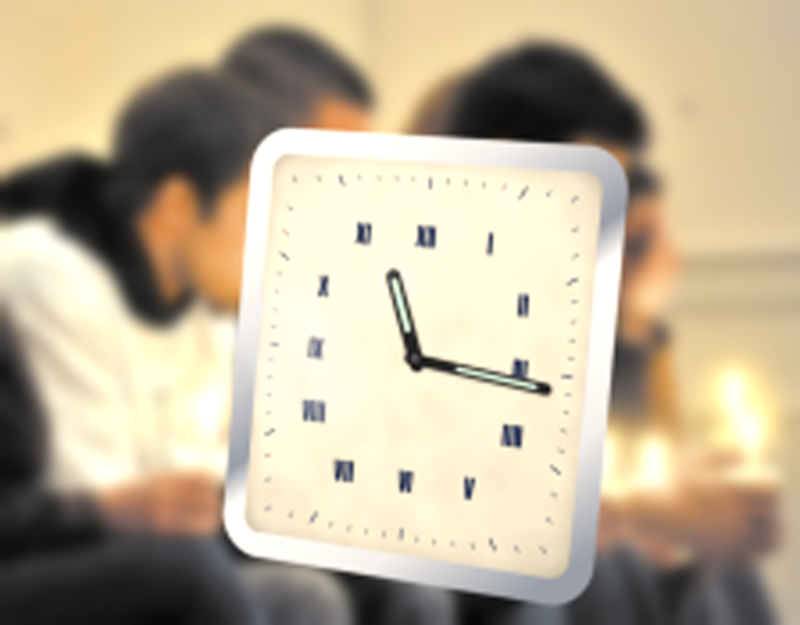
11.16
